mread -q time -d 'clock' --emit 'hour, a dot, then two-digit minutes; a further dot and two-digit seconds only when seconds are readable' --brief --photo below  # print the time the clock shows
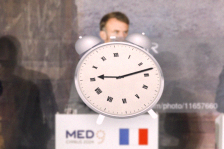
9.13
